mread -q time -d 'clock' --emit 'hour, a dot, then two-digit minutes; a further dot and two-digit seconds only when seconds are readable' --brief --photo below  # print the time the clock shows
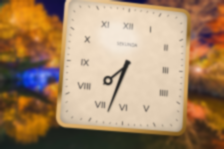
7.33
